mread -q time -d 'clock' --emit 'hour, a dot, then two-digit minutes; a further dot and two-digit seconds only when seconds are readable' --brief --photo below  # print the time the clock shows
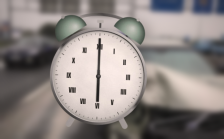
6.00
